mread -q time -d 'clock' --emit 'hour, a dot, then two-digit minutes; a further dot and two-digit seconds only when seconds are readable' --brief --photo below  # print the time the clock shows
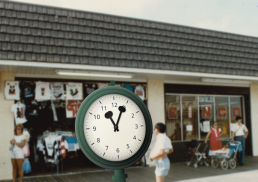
11.04
